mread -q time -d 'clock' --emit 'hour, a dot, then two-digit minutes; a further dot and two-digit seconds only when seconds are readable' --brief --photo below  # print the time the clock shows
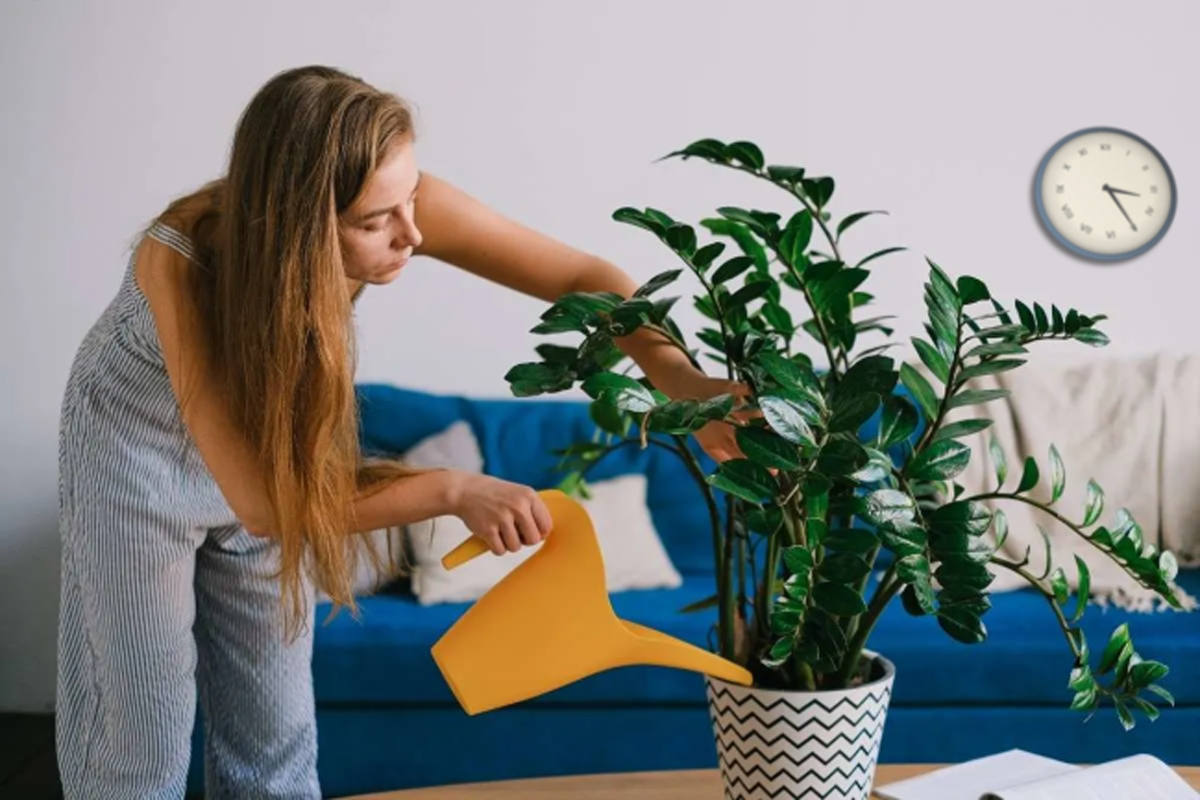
3.25
